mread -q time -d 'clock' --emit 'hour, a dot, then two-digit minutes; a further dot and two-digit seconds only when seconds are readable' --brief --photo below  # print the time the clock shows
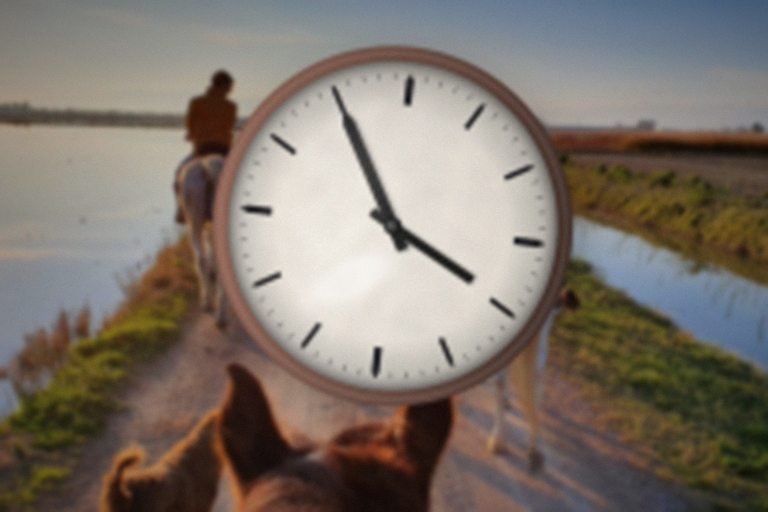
3.55
